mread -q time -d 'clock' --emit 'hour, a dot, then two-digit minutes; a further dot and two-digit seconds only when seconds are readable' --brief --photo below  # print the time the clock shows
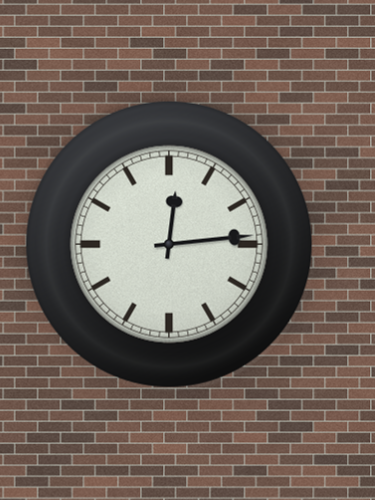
12.14
